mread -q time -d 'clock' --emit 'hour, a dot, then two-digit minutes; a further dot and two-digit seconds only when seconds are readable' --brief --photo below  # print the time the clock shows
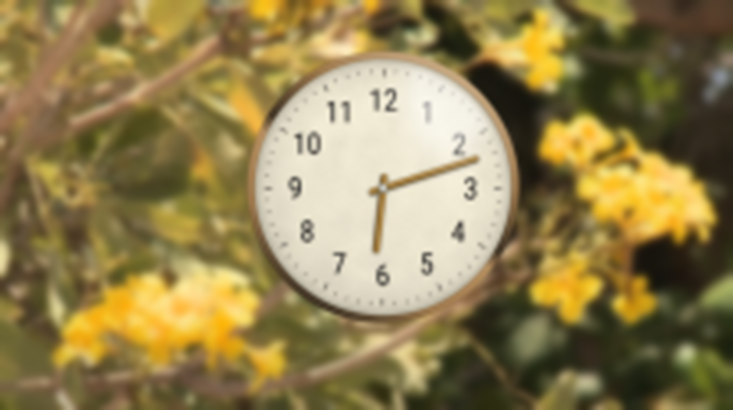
6.12
